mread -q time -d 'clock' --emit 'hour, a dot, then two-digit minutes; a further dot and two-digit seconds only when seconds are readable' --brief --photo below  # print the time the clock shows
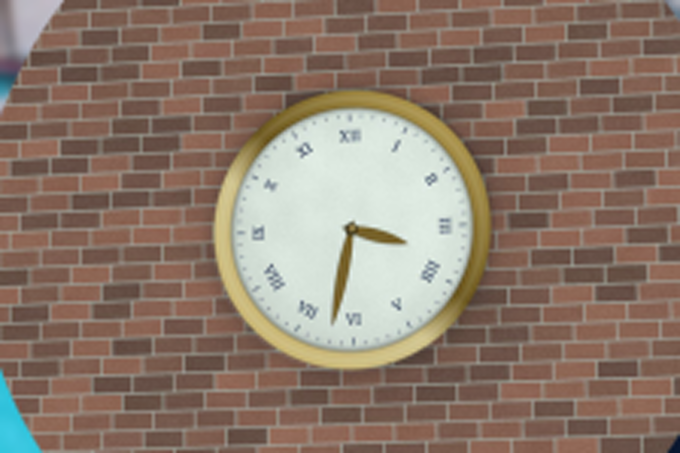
3.32
